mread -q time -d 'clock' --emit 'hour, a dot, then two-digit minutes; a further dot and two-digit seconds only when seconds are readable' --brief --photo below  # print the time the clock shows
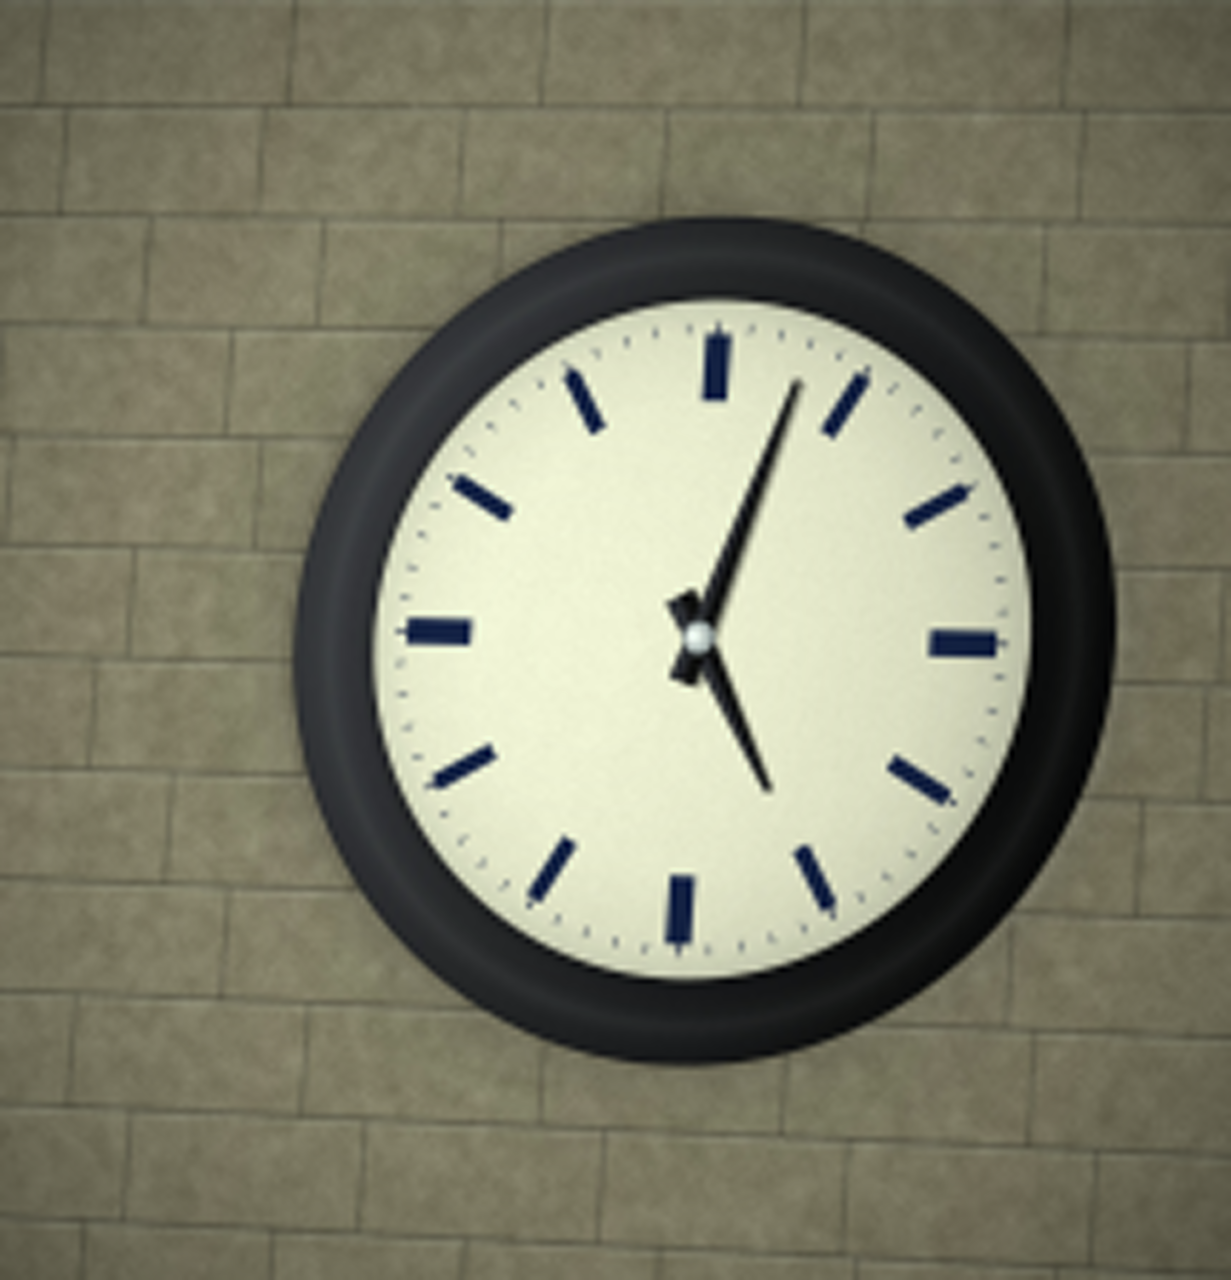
5.03
